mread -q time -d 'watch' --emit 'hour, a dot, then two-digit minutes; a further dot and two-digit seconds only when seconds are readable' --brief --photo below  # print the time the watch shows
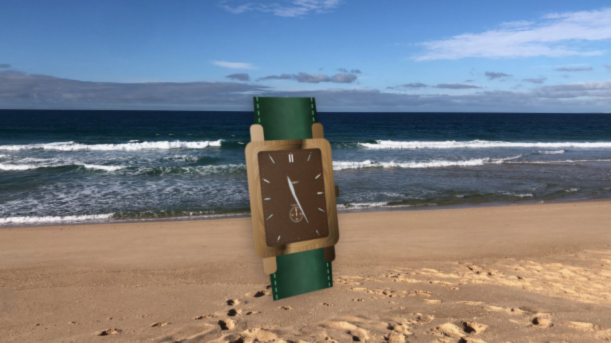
11.26
